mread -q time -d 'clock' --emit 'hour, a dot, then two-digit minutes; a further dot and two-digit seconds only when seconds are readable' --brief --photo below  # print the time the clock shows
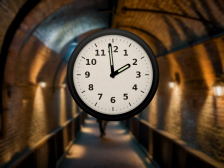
1.59
